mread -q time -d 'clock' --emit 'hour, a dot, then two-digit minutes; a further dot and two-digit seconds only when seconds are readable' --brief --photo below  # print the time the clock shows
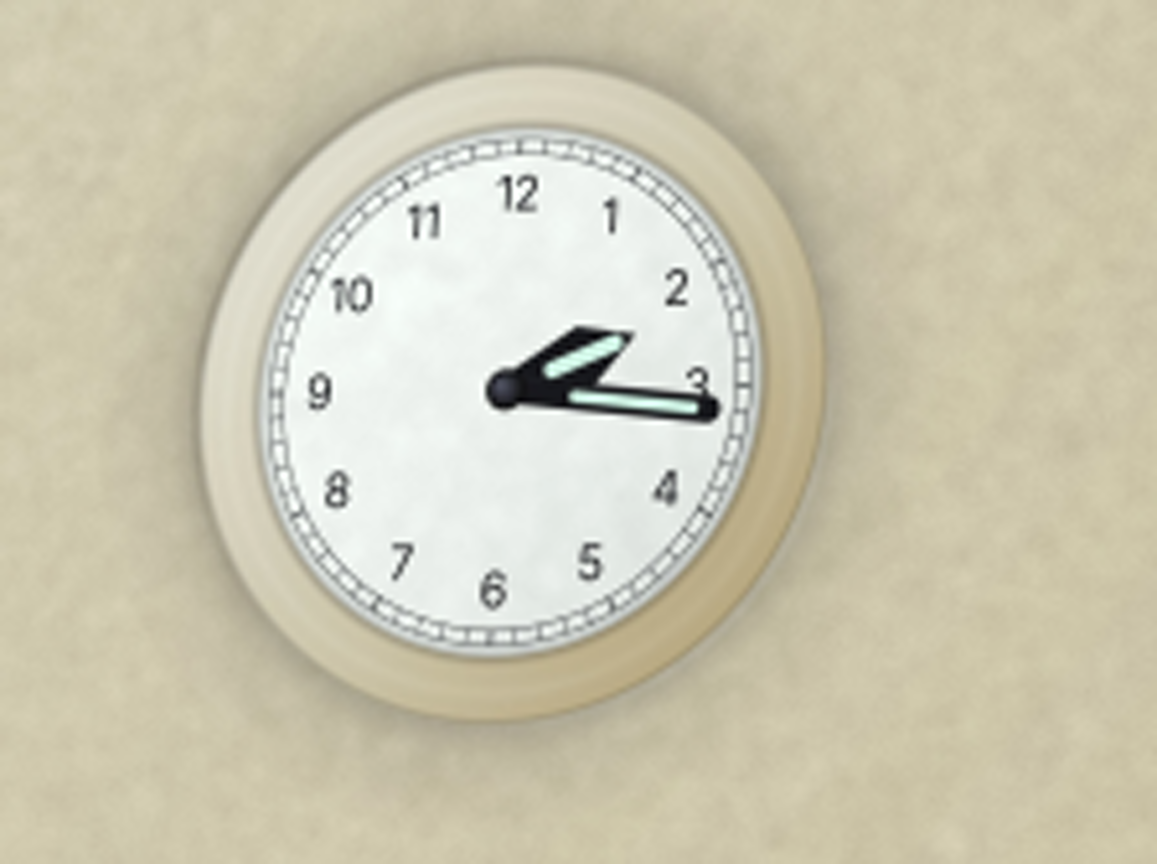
2.16
